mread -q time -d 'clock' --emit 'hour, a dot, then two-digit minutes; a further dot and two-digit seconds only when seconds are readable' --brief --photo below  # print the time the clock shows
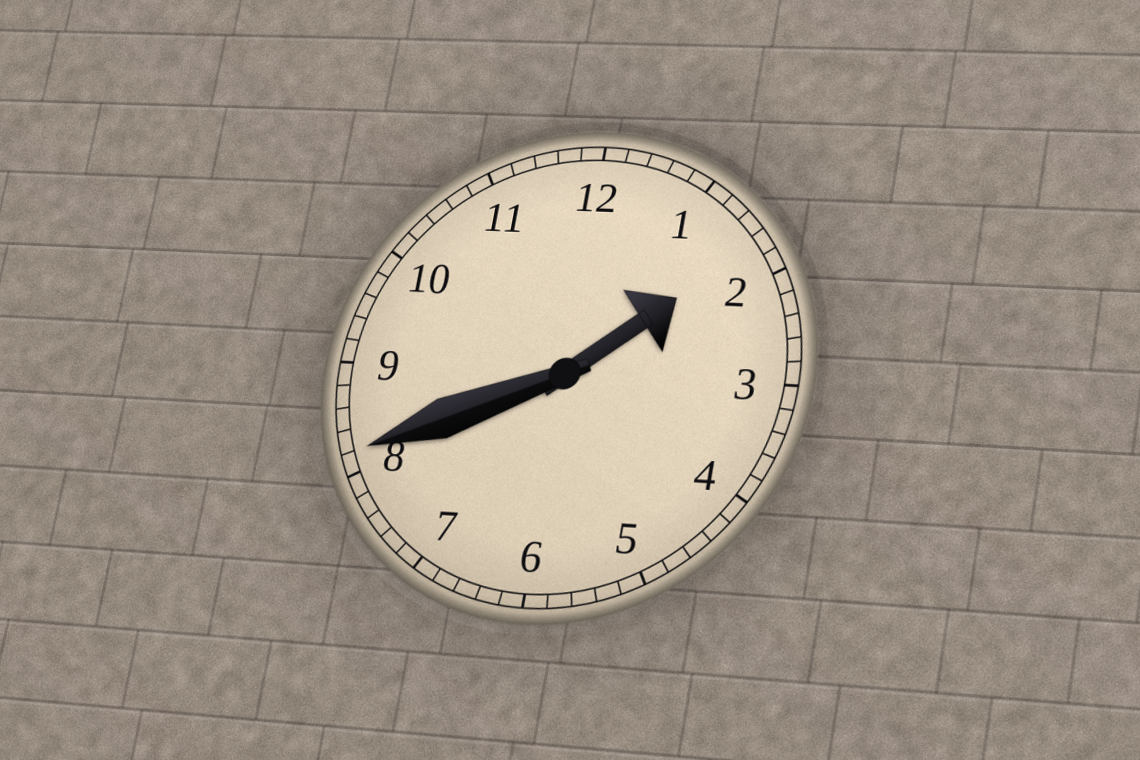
1.41
